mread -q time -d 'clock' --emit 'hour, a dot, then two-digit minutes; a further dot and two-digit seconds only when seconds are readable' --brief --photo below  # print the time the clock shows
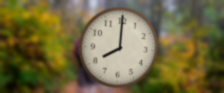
8.00
